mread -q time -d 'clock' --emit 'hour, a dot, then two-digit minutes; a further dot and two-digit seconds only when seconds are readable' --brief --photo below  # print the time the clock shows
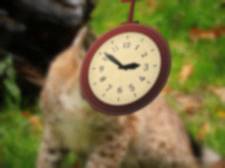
2.51
